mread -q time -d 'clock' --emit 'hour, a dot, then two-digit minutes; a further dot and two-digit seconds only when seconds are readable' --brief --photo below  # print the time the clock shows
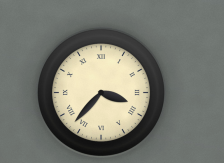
3.37
